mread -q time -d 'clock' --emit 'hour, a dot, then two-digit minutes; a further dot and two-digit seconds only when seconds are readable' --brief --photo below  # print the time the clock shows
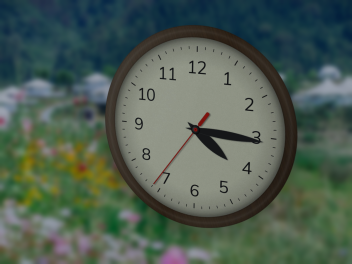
4.15.36
